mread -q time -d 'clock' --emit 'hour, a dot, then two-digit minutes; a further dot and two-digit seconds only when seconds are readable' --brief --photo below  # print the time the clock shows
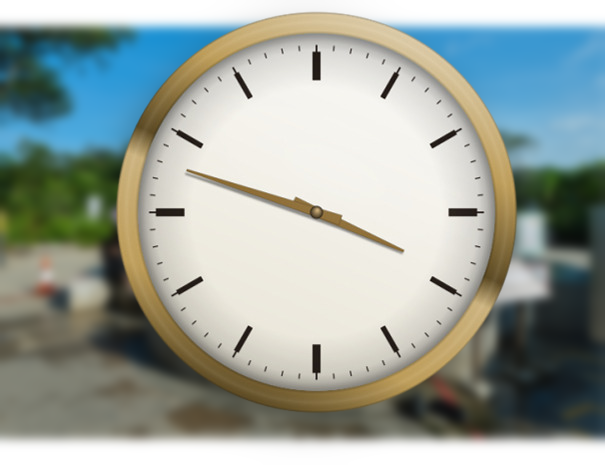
3.48
